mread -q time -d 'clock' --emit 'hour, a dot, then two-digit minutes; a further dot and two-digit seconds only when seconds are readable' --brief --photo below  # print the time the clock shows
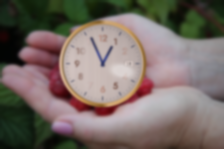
12.56
